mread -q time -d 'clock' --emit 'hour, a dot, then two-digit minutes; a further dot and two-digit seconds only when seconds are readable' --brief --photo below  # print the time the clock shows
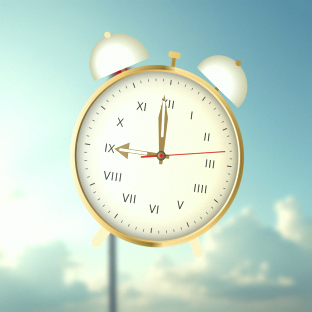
8.59.13
